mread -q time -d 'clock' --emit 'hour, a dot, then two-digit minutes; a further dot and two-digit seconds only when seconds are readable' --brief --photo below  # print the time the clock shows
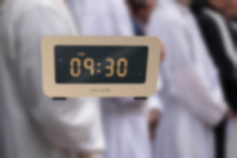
9.30
